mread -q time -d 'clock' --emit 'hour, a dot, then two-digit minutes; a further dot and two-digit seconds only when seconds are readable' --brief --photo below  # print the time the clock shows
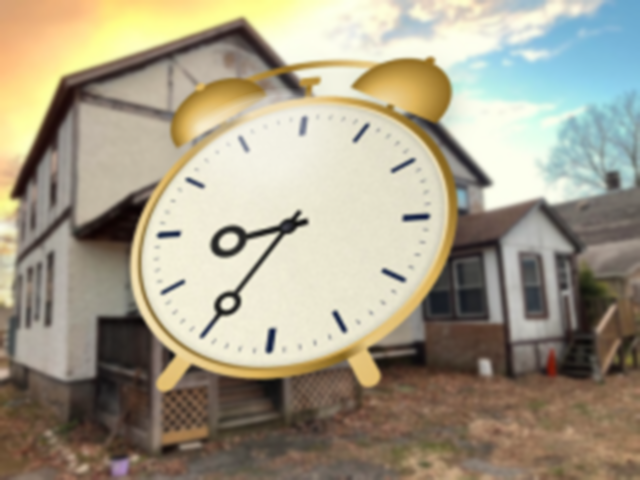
8.35
